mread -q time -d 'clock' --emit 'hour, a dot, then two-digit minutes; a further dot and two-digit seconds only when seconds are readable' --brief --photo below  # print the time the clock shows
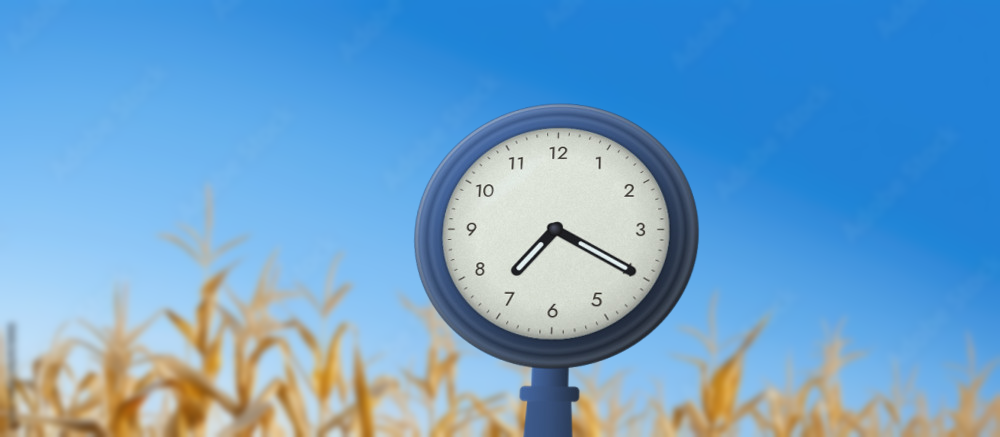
7.20
